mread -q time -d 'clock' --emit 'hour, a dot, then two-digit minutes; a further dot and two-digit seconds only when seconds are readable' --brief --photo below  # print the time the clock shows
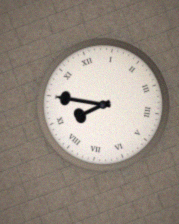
8.50
